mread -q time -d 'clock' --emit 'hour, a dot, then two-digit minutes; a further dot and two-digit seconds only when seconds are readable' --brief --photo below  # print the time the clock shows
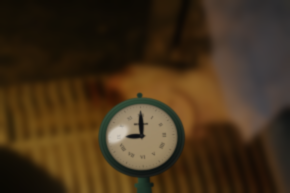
9.00
